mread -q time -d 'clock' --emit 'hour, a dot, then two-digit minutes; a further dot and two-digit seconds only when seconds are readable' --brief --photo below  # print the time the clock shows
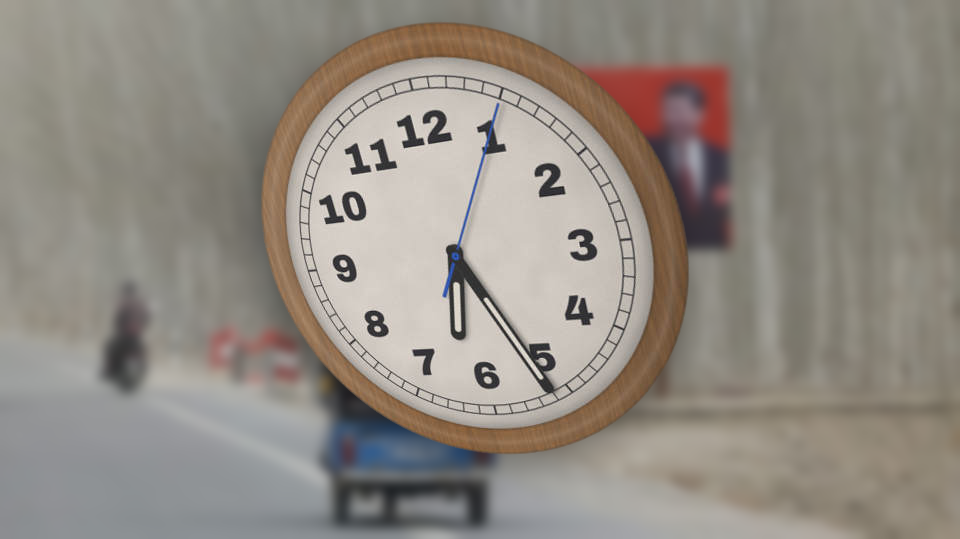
6.26.05
